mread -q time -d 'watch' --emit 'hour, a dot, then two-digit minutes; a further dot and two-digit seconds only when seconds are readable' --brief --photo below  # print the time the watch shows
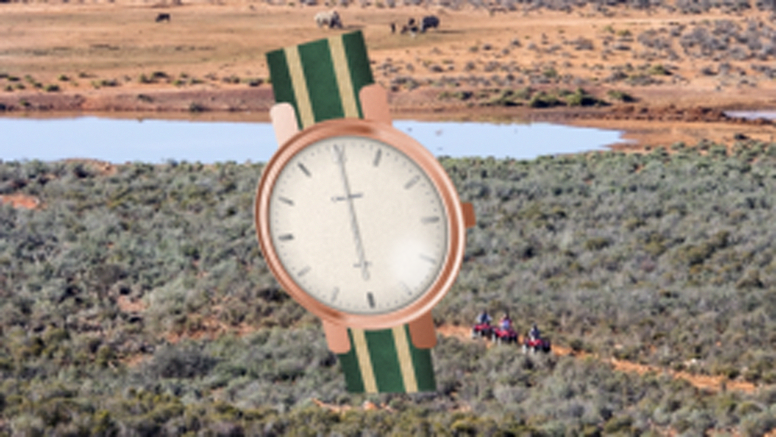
6.00
